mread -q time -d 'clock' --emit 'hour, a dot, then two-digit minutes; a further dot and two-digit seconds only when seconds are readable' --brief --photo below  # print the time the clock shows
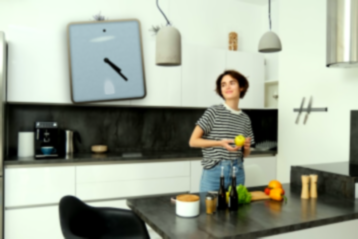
4.23
